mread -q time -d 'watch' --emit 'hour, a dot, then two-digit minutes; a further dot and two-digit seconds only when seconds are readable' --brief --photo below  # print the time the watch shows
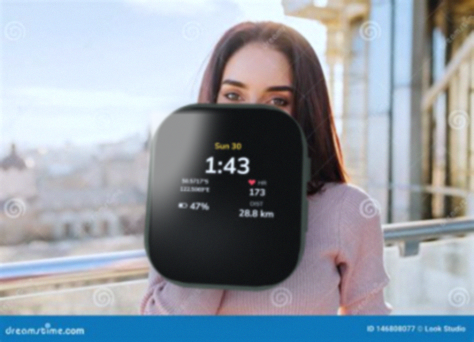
1.43
